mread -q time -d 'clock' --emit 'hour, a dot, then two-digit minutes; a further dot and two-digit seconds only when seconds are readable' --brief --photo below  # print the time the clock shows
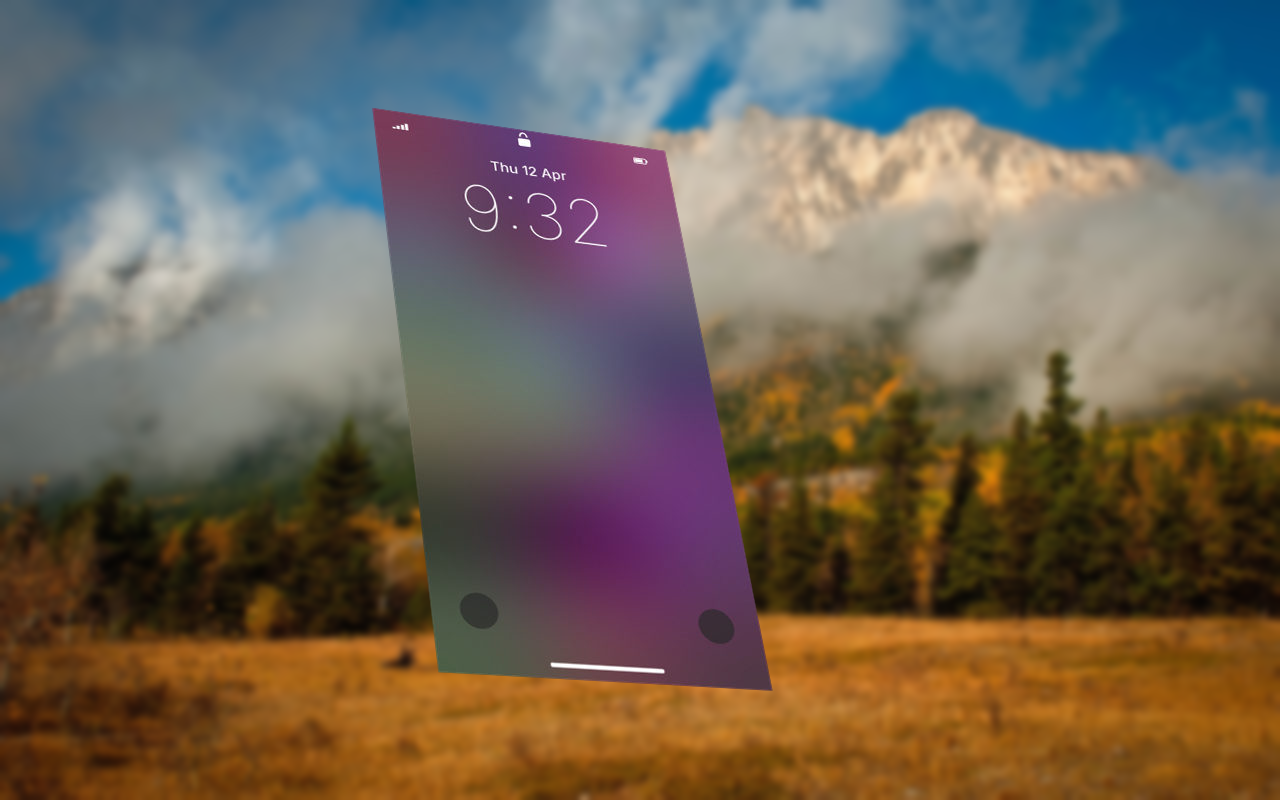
9.32
